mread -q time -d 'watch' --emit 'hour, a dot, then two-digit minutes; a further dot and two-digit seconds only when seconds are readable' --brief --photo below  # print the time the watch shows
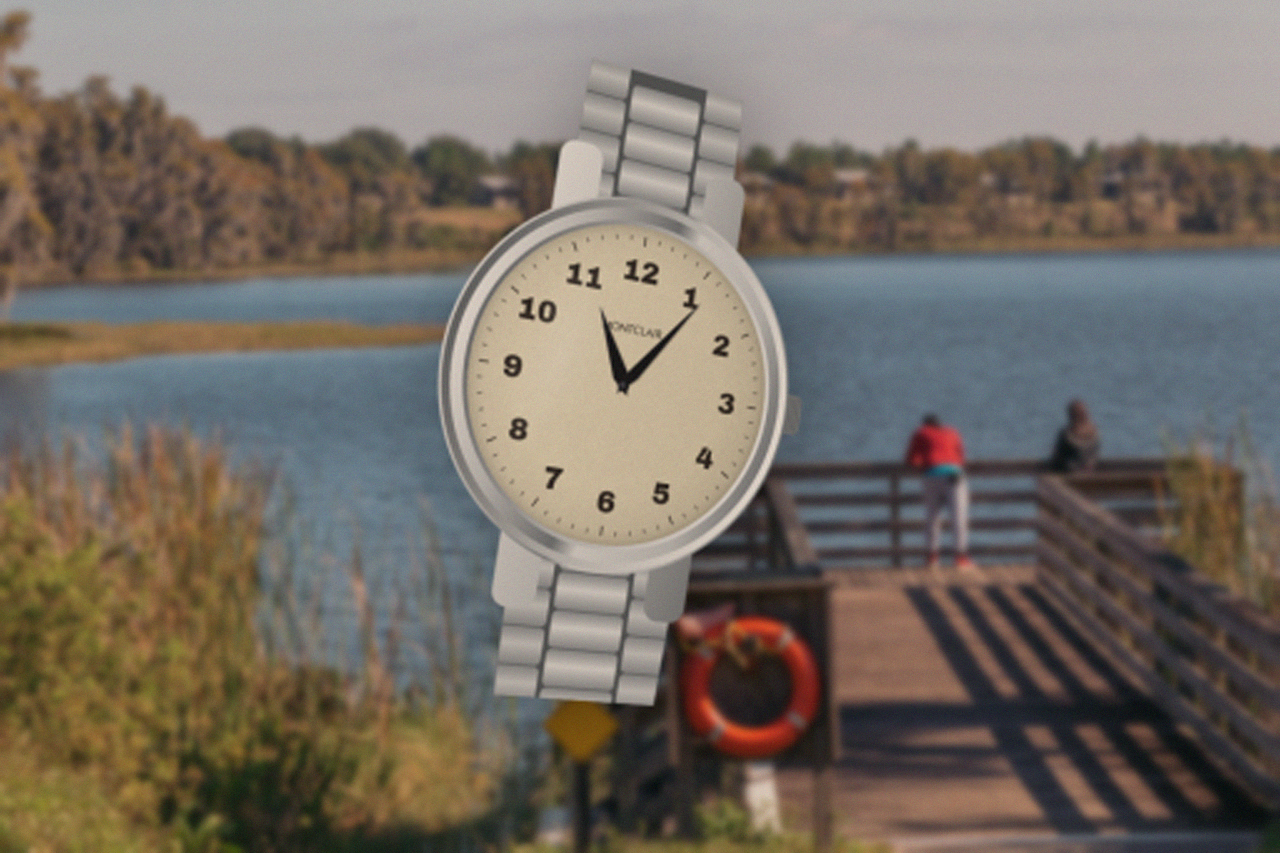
11.06
